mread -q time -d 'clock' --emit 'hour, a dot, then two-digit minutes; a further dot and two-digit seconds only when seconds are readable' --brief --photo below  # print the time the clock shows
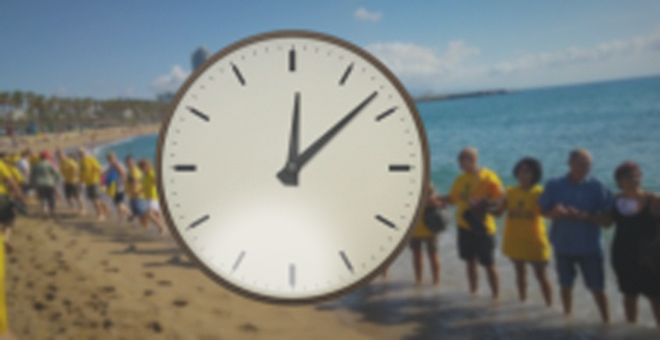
12.08
